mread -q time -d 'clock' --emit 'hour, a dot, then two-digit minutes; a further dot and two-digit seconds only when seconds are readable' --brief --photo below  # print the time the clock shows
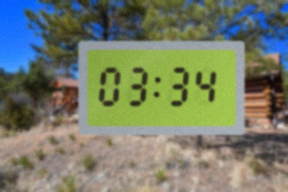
3.34
